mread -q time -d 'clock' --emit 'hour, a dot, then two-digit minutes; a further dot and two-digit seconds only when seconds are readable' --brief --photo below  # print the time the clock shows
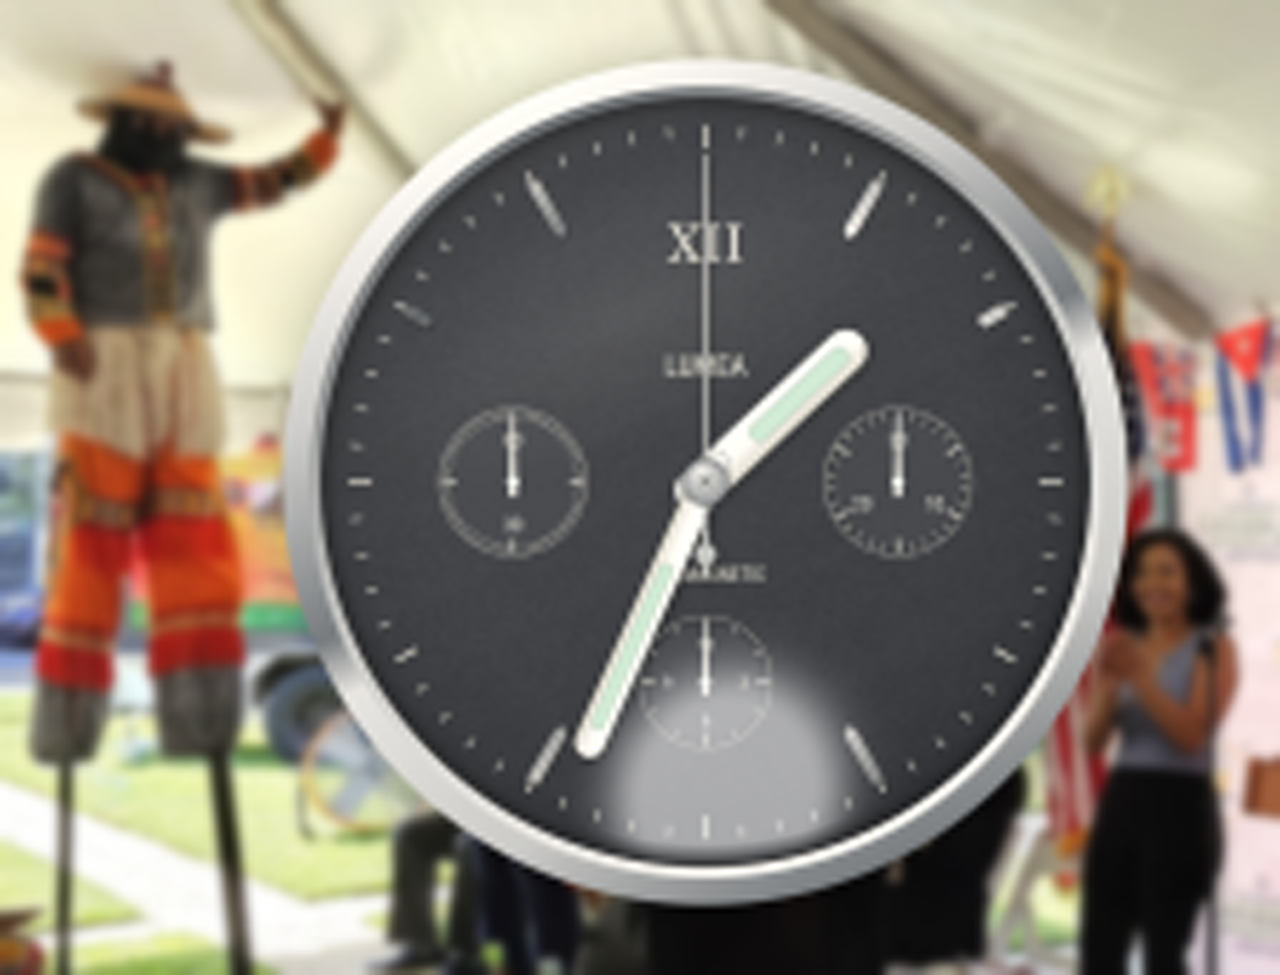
1.34
